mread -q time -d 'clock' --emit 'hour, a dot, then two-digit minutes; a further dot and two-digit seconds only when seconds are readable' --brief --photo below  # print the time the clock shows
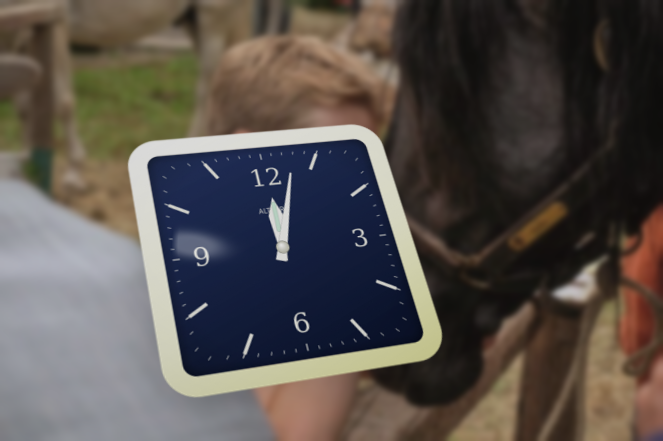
12.03
